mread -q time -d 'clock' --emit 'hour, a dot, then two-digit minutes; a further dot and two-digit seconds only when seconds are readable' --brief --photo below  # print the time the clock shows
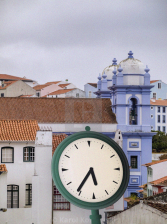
5.36
